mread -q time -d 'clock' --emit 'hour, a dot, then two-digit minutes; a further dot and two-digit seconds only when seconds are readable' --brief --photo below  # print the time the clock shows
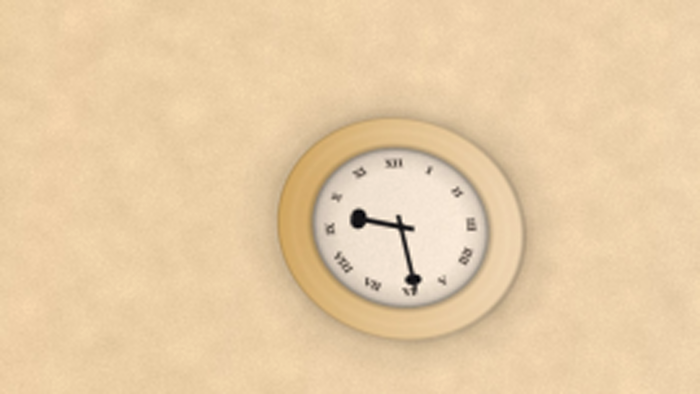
9.29
